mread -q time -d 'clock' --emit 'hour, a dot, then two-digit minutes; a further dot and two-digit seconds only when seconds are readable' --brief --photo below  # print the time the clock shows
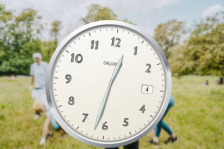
12.32
